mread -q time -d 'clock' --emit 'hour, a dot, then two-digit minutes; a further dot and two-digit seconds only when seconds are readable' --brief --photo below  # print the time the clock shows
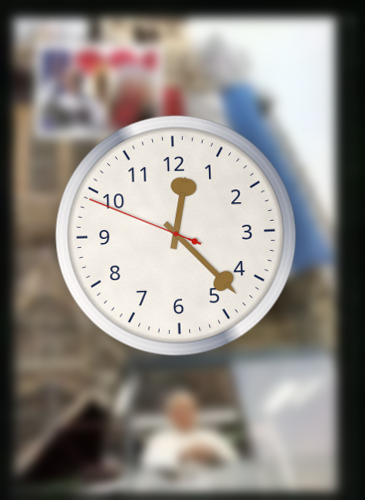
12.22.49
